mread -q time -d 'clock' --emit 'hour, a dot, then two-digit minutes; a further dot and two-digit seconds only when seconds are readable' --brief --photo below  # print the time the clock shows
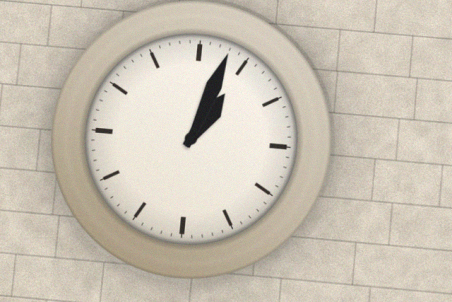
1.03
